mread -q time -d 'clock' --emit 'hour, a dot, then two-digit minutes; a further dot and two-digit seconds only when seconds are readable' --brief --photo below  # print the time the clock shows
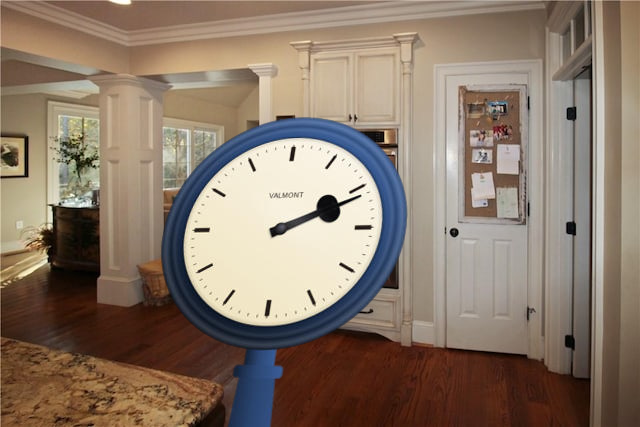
2.11
